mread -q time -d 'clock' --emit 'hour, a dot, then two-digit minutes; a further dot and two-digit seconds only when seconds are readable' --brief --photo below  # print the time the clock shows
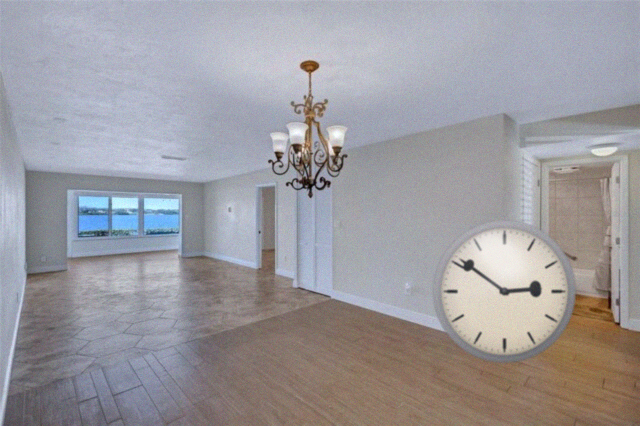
2.51
